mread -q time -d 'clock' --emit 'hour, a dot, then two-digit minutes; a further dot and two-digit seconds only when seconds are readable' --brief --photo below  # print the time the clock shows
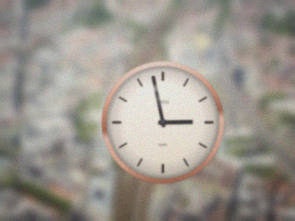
2.58
